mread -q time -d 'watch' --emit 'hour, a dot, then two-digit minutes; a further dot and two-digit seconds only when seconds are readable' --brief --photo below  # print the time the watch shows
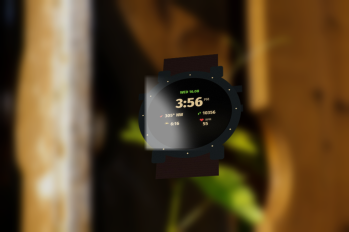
3.56
